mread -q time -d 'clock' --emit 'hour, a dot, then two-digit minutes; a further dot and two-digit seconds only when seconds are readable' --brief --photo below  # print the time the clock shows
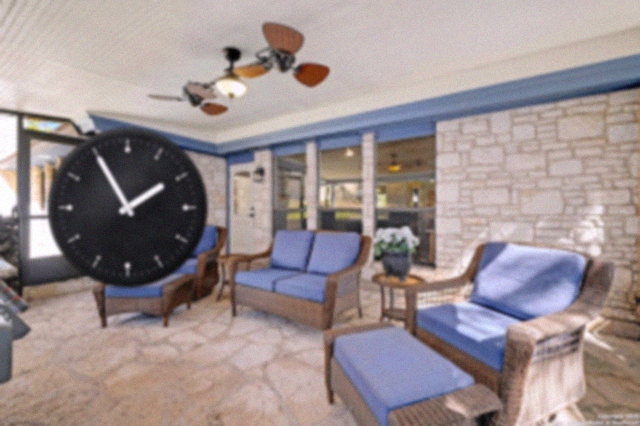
1.55
